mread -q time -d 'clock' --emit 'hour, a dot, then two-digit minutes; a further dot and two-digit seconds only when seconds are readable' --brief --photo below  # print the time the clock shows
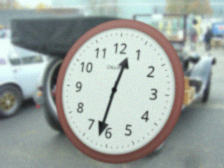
12.32
